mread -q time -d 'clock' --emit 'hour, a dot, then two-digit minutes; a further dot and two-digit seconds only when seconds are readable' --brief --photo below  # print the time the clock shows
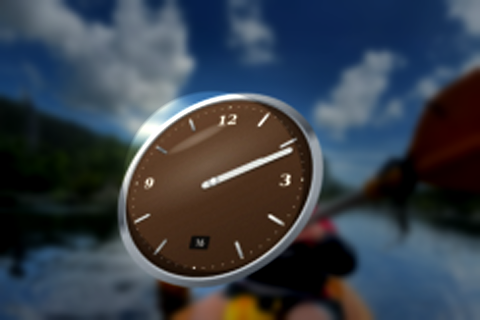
2.11
